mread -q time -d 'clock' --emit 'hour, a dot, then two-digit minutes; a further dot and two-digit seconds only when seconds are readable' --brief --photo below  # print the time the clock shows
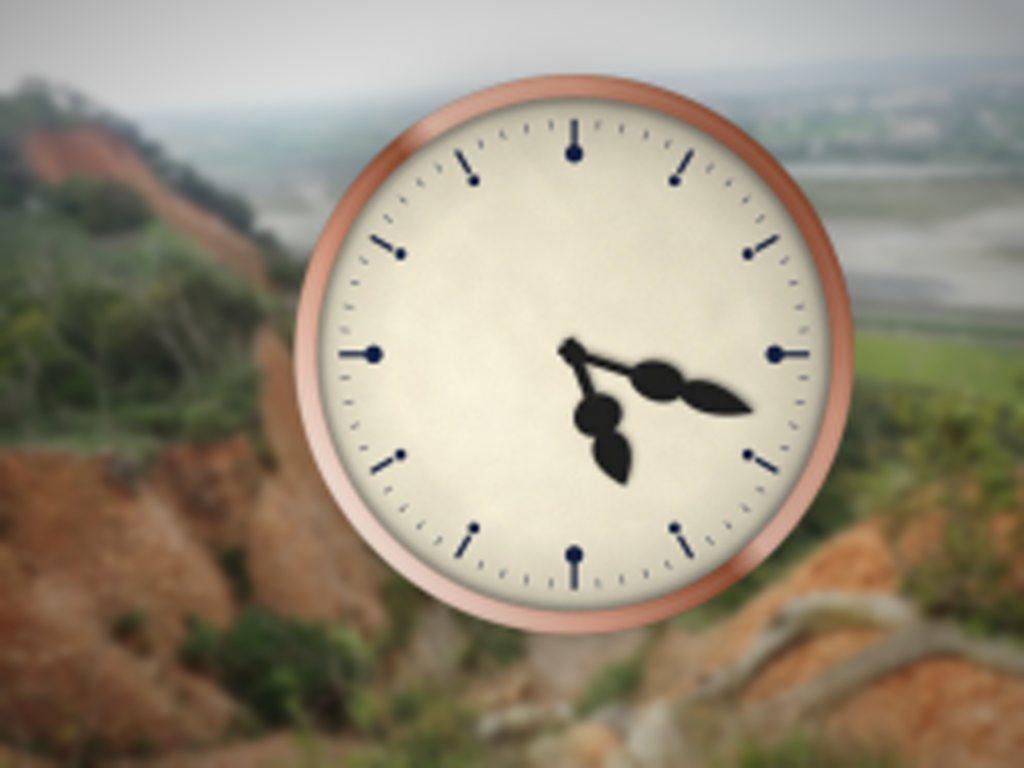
5.18
